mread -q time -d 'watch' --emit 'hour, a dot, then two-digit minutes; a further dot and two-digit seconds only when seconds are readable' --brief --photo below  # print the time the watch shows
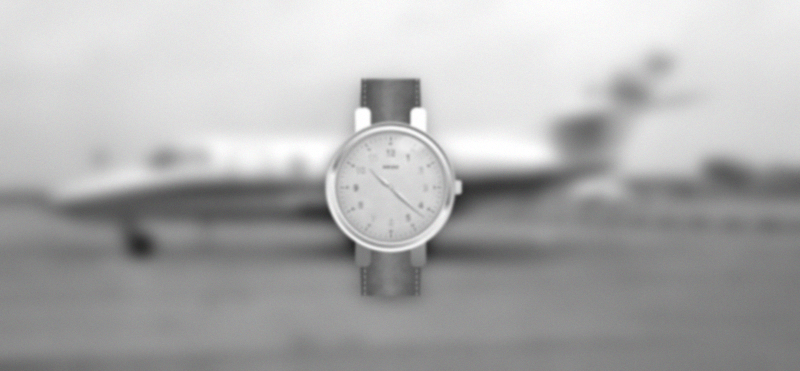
10.22
